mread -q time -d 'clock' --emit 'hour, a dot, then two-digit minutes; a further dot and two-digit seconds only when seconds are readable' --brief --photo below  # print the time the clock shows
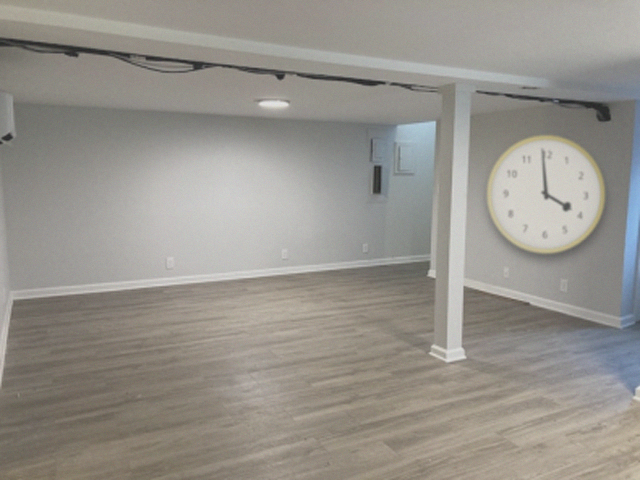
3.59
